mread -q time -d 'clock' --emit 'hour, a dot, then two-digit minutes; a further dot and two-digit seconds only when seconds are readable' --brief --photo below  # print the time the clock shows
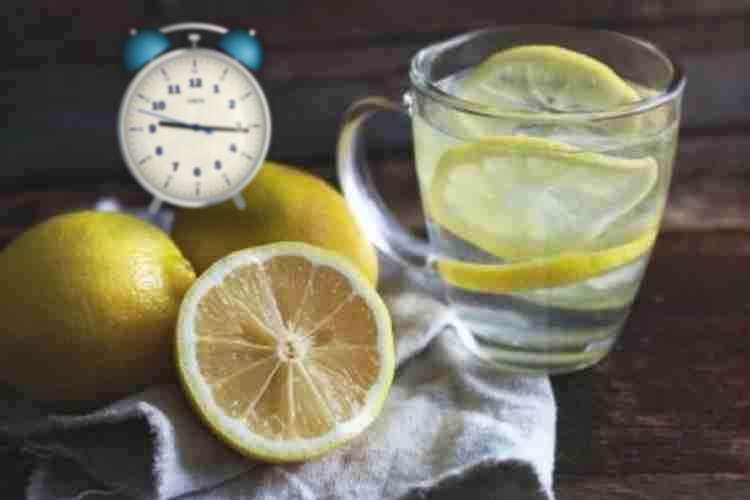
9.15.48
